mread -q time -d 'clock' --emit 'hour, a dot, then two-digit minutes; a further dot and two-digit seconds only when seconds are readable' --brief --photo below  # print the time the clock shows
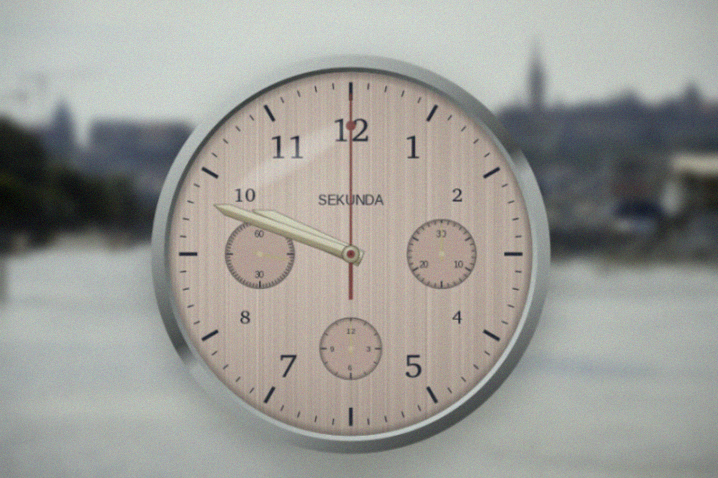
9.48.17
